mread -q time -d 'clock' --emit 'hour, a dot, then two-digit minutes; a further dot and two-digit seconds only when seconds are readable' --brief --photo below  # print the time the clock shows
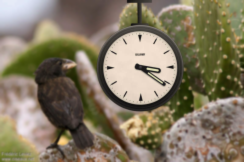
3.21
